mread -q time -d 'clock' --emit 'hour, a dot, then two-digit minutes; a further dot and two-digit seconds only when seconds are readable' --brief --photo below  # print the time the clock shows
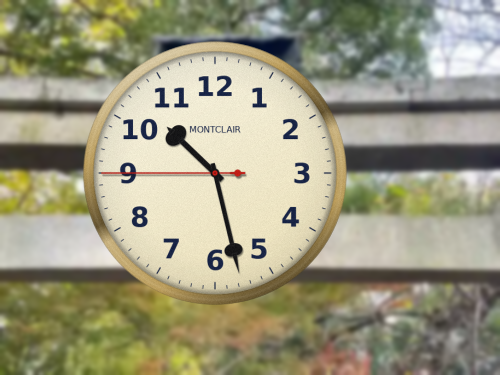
10.27.45
